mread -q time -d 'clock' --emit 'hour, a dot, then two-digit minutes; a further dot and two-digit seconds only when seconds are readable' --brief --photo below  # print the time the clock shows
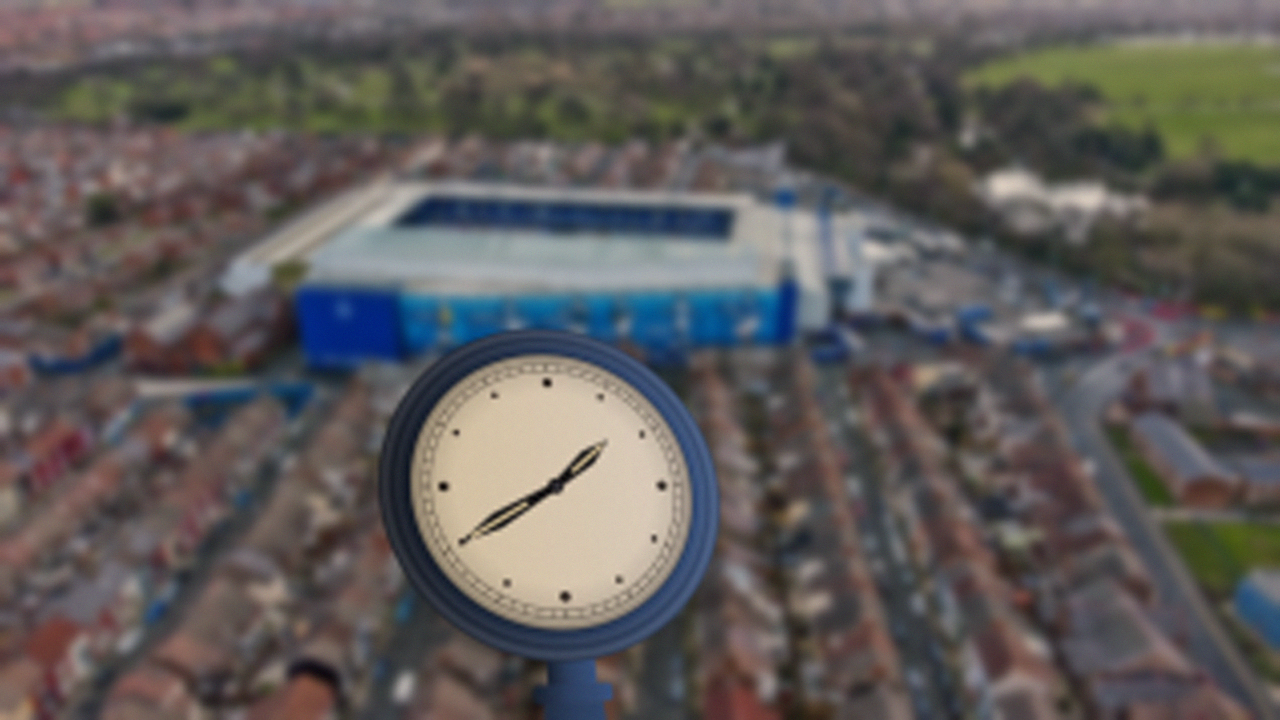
1.40
